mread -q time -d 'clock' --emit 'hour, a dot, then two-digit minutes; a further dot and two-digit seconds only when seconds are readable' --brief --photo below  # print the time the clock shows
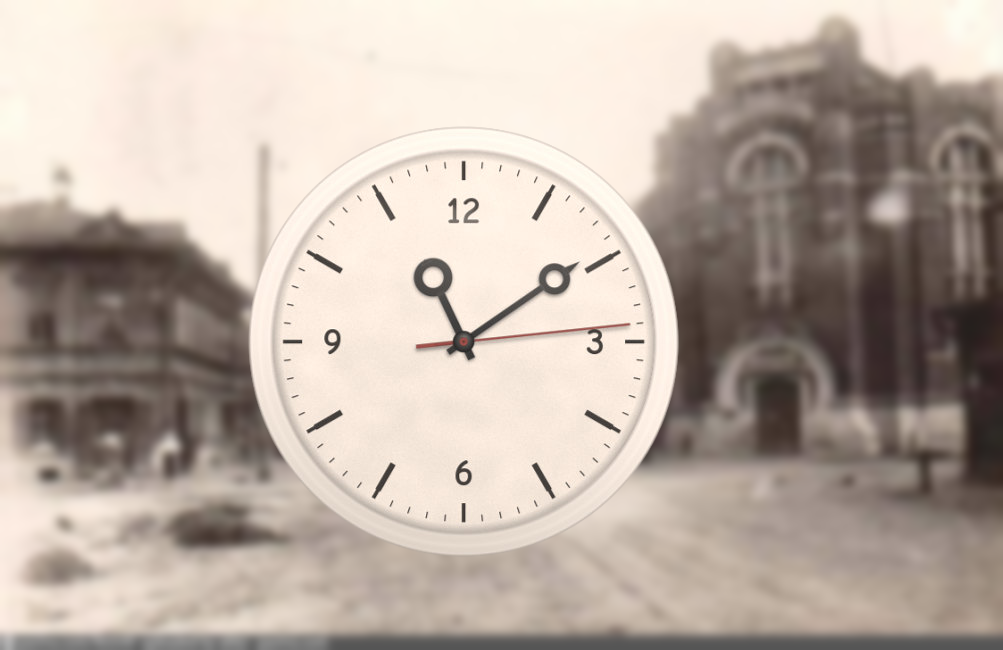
11.09.14
